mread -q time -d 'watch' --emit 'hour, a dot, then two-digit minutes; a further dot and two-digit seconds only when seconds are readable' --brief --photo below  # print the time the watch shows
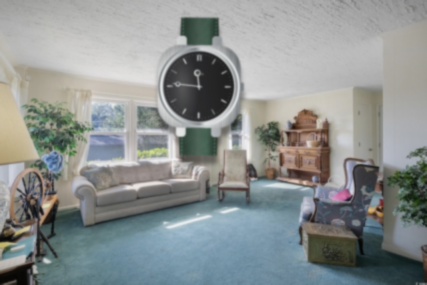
11.46
